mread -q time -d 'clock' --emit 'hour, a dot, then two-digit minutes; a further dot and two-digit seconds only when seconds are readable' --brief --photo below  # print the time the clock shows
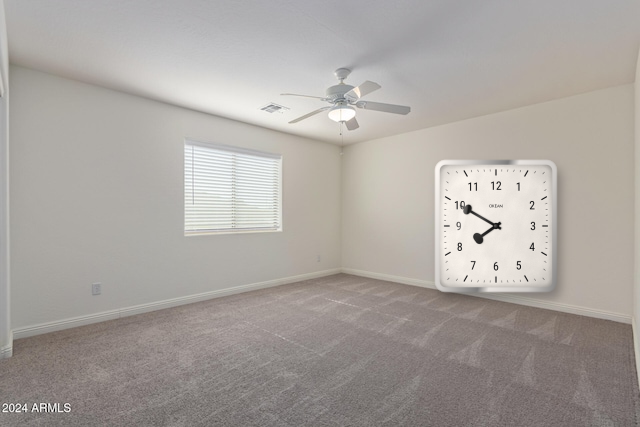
7.50
